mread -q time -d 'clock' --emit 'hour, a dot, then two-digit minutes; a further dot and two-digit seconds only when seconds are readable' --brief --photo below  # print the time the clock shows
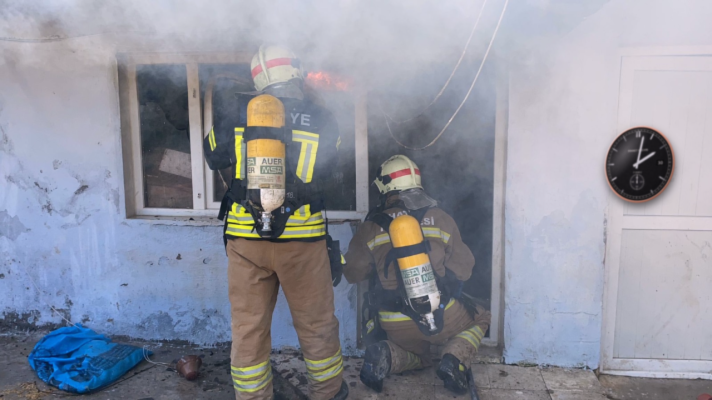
2.02
